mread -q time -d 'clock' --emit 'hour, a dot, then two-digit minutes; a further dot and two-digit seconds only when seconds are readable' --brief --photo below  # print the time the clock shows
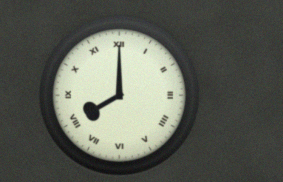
8.00
